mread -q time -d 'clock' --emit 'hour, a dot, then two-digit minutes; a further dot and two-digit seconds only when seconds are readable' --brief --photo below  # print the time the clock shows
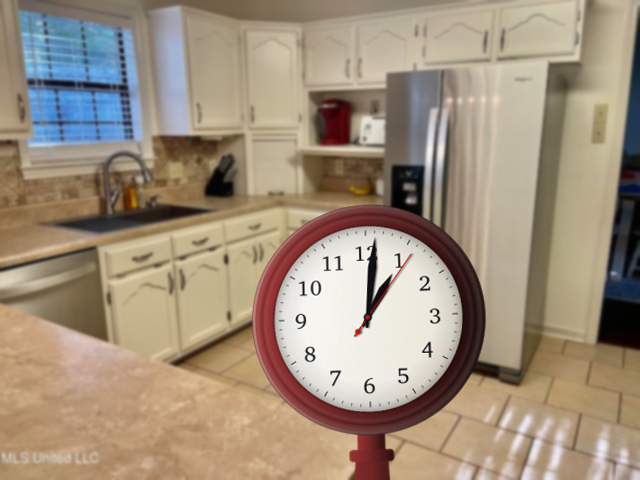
1.01.06
